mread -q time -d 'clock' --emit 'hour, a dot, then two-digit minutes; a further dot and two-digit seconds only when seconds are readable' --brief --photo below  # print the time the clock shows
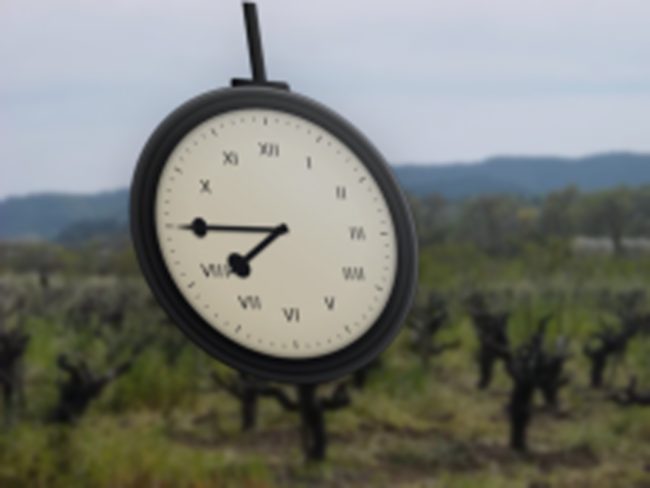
7.45
